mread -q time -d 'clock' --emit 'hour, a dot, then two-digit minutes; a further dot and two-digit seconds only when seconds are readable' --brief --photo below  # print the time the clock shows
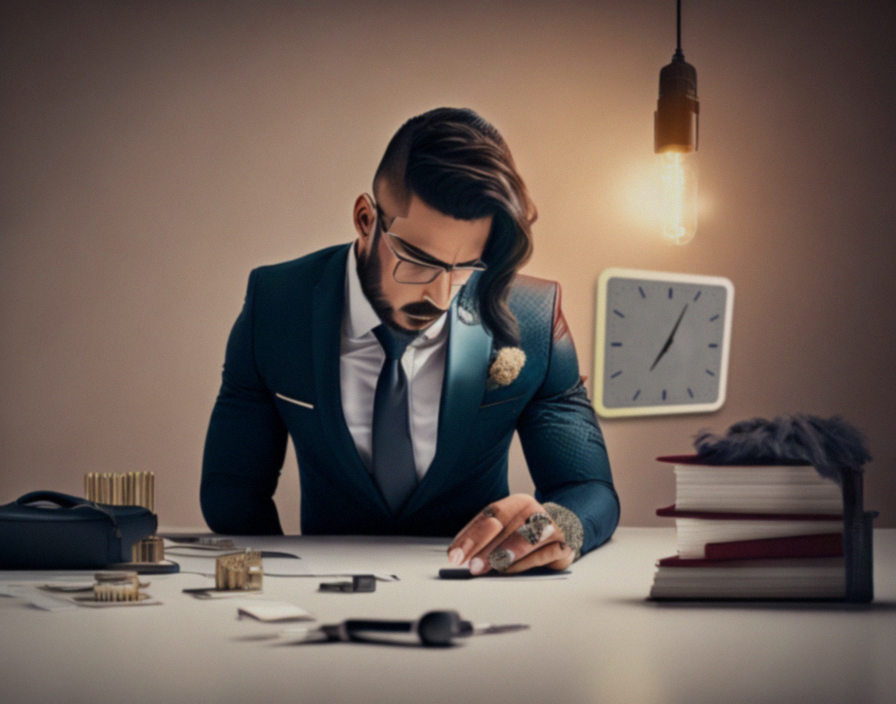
7.04
